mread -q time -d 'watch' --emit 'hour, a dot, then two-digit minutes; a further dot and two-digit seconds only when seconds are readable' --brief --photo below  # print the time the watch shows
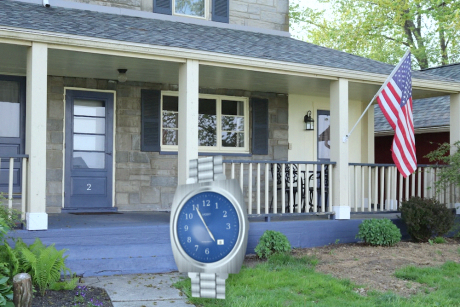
4.55
